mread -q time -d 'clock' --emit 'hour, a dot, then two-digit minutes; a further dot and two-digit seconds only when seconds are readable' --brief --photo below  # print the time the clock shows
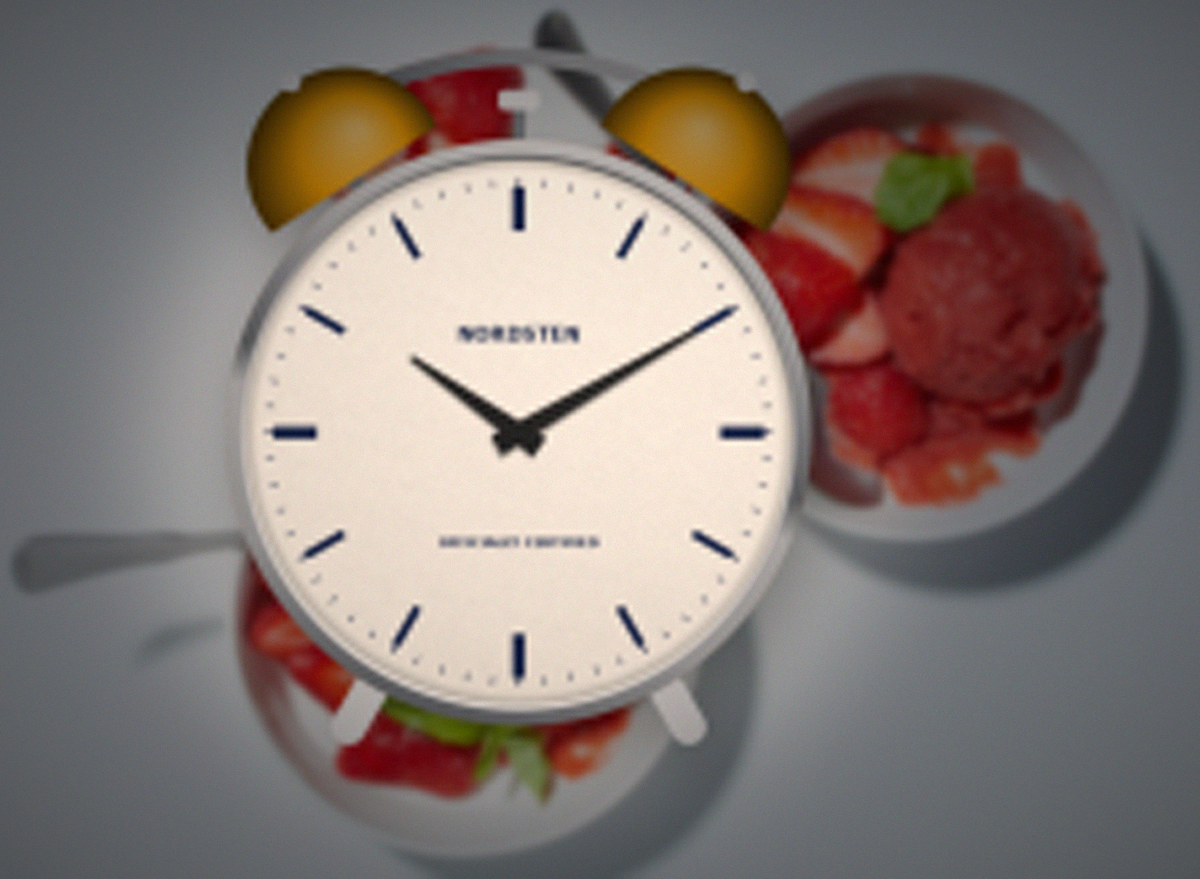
10.10
